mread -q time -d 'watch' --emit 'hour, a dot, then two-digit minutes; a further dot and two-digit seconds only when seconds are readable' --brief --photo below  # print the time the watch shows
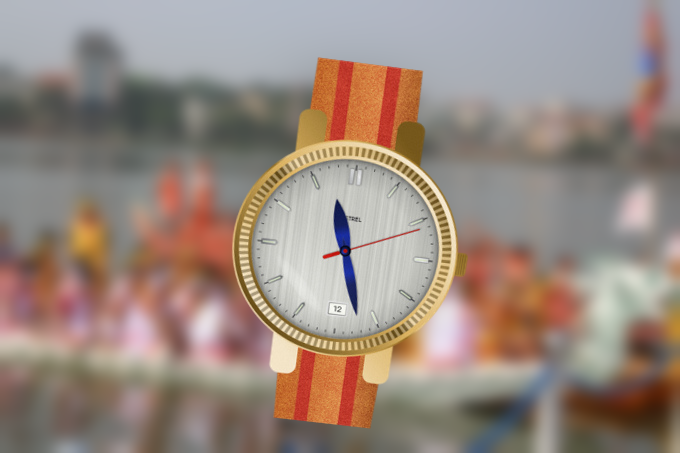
11.27.11
